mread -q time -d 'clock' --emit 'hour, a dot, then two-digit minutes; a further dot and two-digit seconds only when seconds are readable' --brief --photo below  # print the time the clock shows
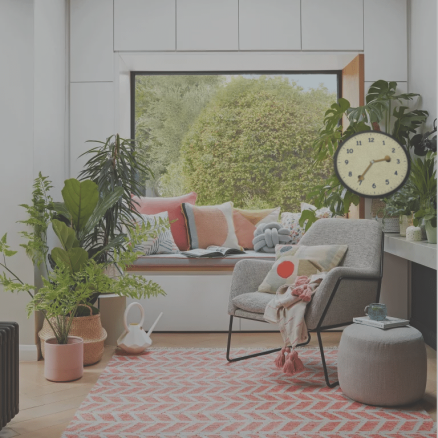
2.36
